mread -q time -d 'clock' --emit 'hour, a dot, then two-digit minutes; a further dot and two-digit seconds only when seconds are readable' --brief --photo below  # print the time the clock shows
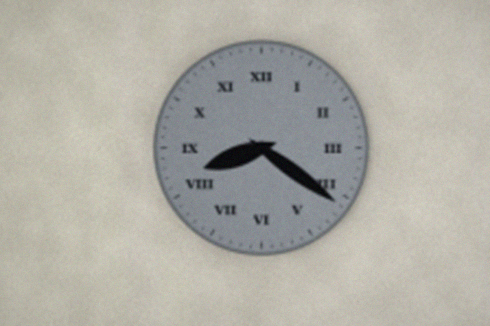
8.21
